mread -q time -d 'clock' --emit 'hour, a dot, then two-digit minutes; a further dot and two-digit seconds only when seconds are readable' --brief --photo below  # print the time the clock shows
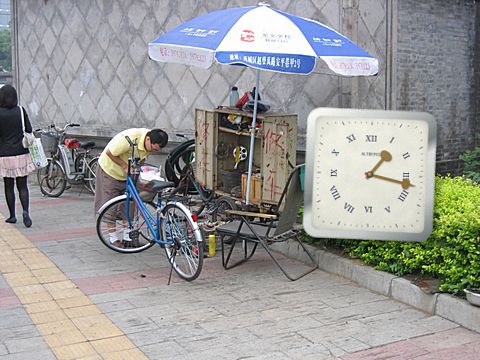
1.17
